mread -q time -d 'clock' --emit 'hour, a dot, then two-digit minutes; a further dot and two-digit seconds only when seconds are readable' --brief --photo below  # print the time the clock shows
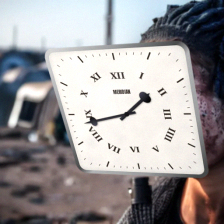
1.43
